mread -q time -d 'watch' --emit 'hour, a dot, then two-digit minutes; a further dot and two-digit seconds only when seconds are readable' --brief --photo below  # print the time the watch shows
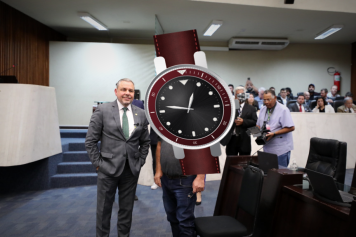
12.47
